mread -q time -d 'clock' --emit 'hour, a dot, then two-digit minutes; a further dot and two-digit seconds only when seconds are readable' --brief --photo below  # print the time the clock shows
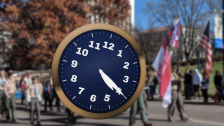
4.20
